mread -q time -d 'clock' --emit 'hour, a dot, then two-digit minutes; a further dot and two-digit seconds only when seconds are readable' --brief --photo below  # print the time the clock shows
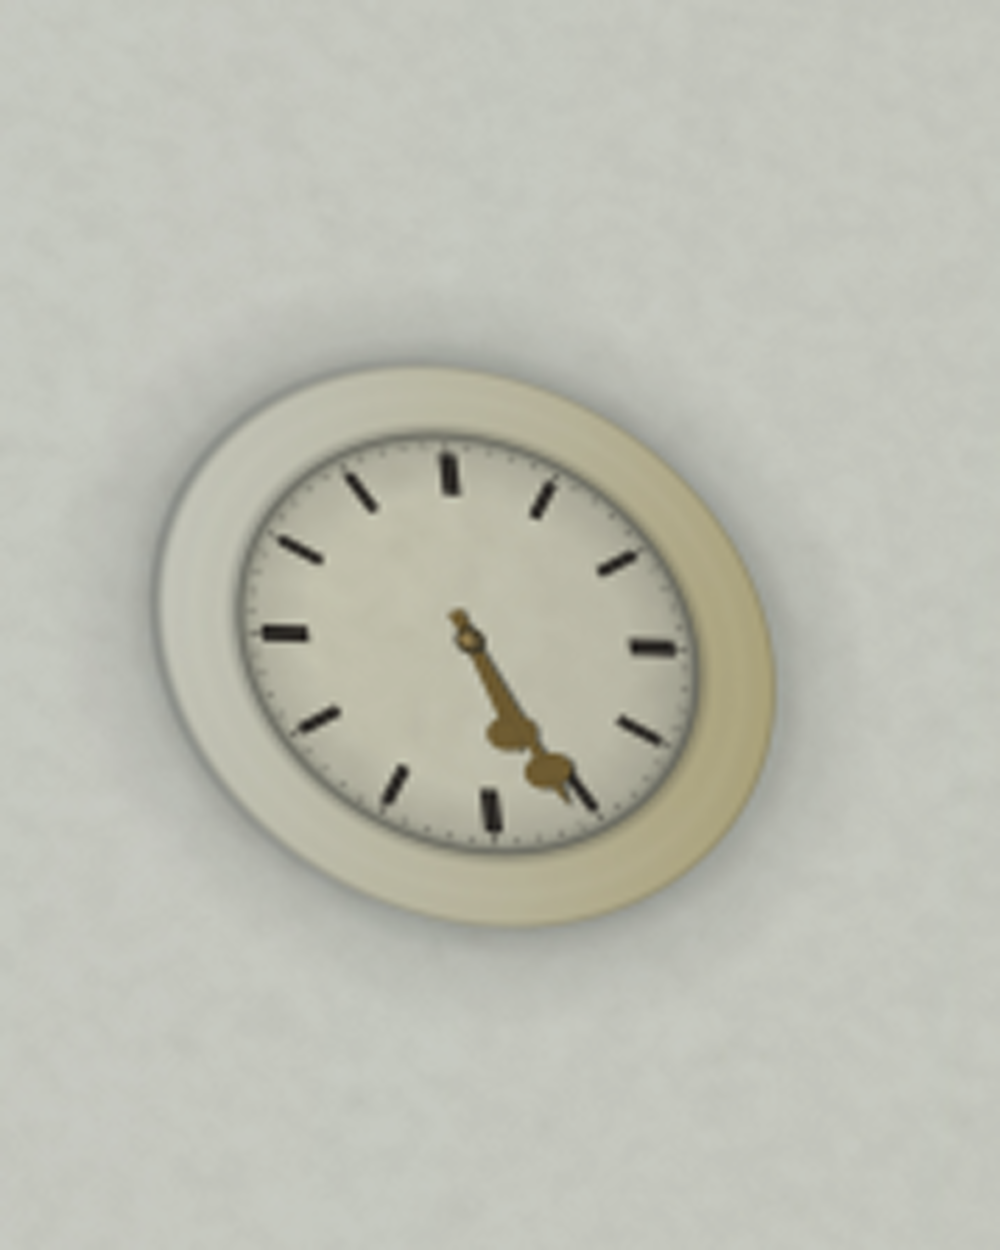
5.26
